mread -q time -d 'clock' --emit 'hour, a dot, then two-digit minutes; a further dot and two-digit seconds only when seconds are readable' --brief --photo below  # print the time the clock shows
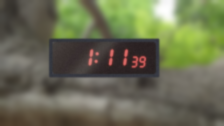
1.11.39
